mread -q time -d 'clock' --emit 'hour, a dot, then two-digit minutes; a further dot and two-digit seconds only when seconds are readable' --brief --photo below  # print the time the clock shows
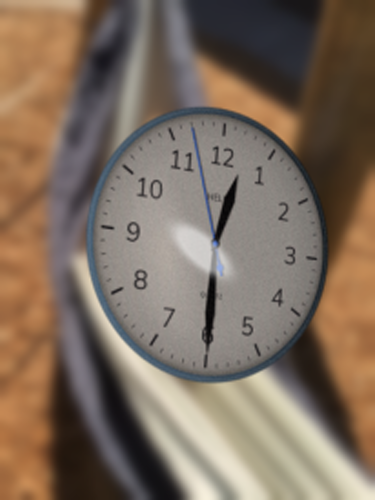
12.29.57
